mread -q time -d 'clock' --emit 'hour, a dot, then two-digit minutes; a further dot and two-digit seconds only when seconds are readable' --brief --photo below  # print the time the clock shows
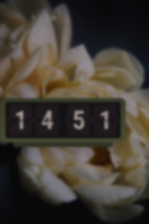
14.51
